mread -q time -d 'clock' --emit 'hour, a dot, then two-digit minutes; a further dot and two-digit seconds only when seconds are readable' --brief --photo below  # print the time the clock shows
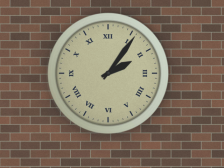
2.06
